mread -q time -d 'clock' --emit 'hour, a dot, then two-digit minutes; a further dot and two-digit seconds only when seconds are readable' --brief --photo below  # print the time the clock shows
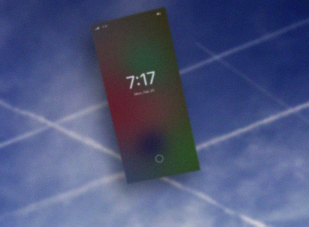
7.17
